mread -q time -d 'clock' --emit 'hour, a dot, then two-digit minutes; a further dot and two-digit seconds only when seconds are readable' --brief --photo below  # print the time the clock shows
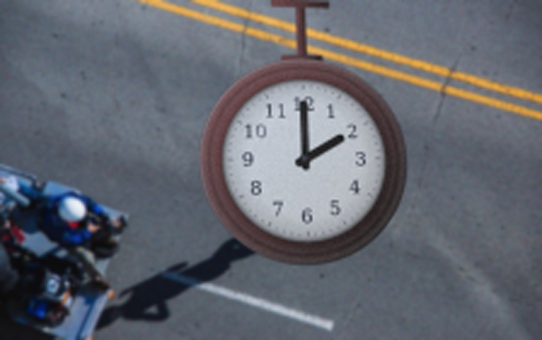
2.00
